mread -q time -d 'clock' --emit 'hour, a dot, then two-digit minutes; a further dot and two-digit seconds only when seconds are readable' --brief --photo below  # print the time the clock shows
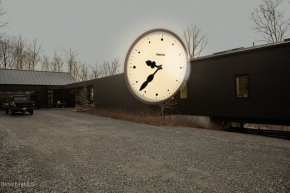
9.37
